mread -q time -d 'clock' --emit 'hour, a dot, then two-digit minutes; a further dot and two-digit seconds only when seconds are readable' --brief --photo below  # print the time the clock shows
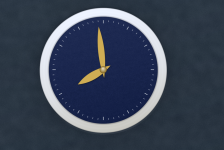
7.59
